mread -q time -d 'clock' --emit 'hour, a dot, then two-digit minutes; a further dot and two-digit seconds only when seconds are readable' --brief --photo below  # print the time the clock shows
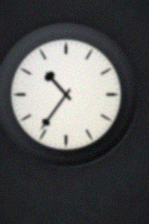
10.36
